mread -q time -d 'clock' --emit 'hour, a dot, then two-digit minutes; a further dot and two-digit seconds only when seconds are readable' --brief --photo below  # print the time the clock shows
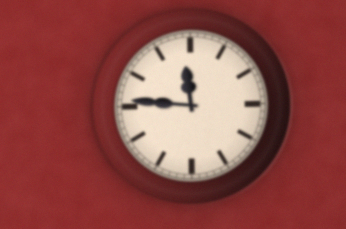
11.46
